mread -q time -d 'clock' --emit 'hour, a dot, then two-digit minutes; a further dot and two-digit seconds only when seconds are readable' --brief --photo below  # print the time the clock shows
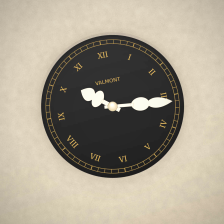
10.16
